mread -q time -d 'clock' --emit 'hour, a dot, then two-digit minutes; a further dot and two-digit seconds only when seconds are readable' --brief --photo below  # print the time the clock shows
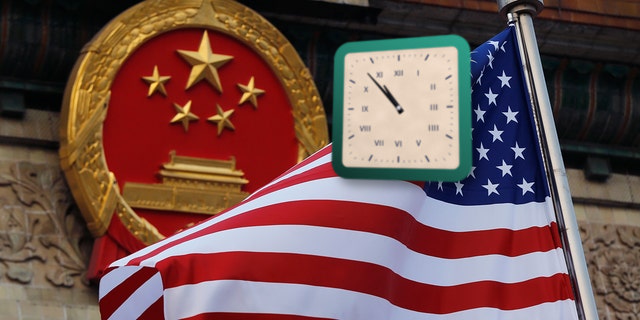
10.53
